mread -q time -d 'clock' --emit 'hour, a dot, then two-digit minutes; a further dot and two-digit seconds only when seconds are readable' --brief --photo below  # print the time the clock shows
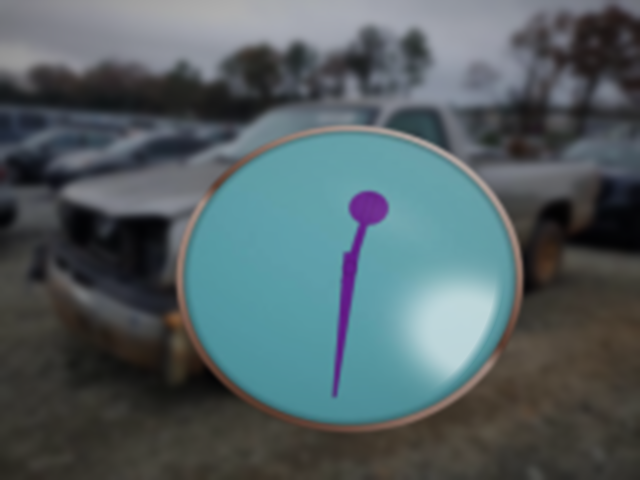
12.31
